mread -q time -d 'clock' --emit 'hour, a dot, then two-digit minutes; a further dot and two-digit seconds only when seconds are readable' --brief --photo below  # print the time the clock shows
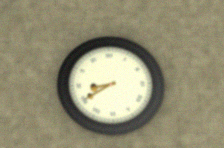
8.40
